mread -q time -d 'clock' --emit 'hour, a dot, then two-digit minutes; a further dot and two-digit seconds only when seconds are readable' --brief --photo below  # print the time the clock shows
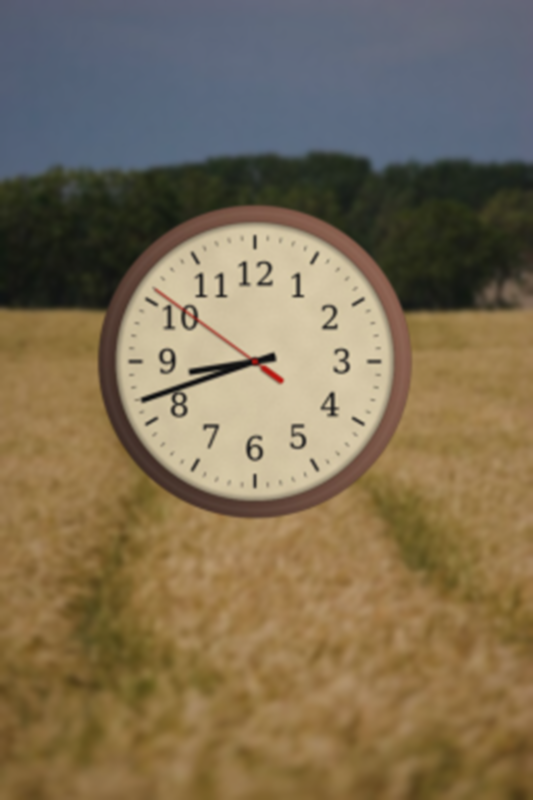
8.41.51
